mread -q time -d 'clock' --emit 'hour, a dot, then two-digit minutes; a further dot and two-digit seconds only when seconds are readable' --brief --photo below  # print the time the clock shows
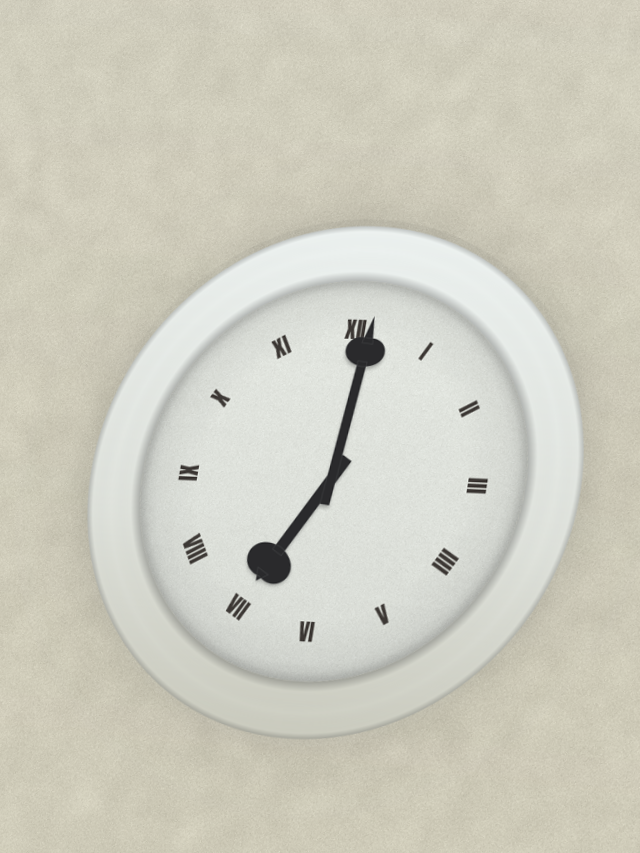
7.01
